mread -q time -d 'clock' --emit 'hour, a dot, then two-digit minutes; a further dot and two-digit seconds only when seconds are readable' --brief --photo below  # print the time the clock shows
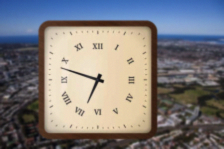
6.48
